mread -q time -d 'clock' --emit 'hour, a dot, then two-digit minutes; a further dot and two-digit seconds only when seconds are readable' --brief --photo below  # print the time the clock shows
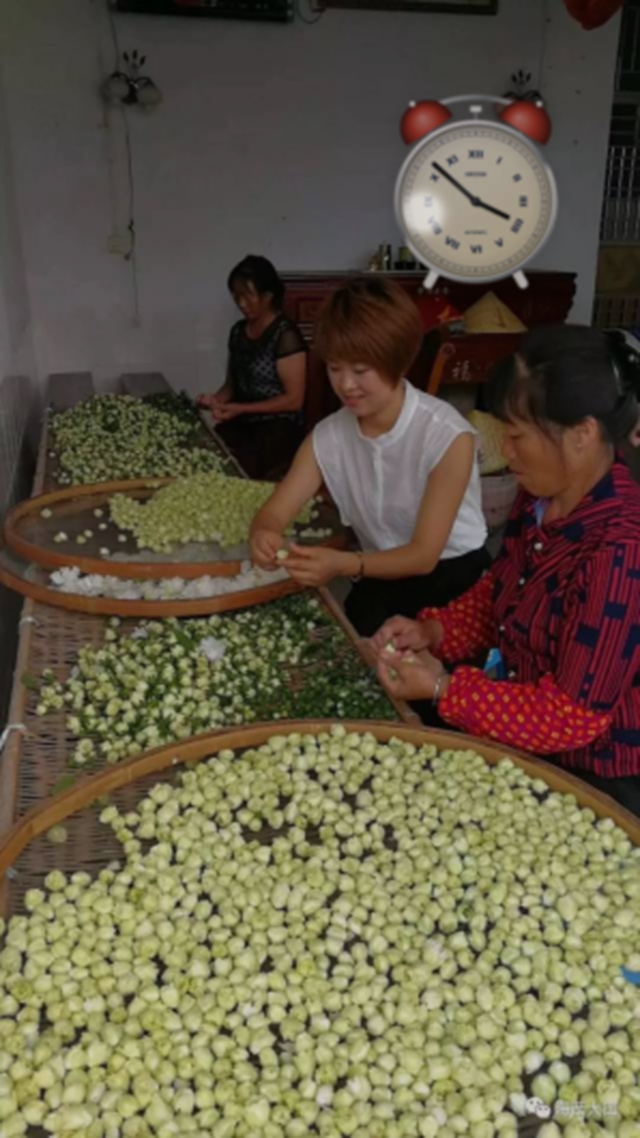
3.52
